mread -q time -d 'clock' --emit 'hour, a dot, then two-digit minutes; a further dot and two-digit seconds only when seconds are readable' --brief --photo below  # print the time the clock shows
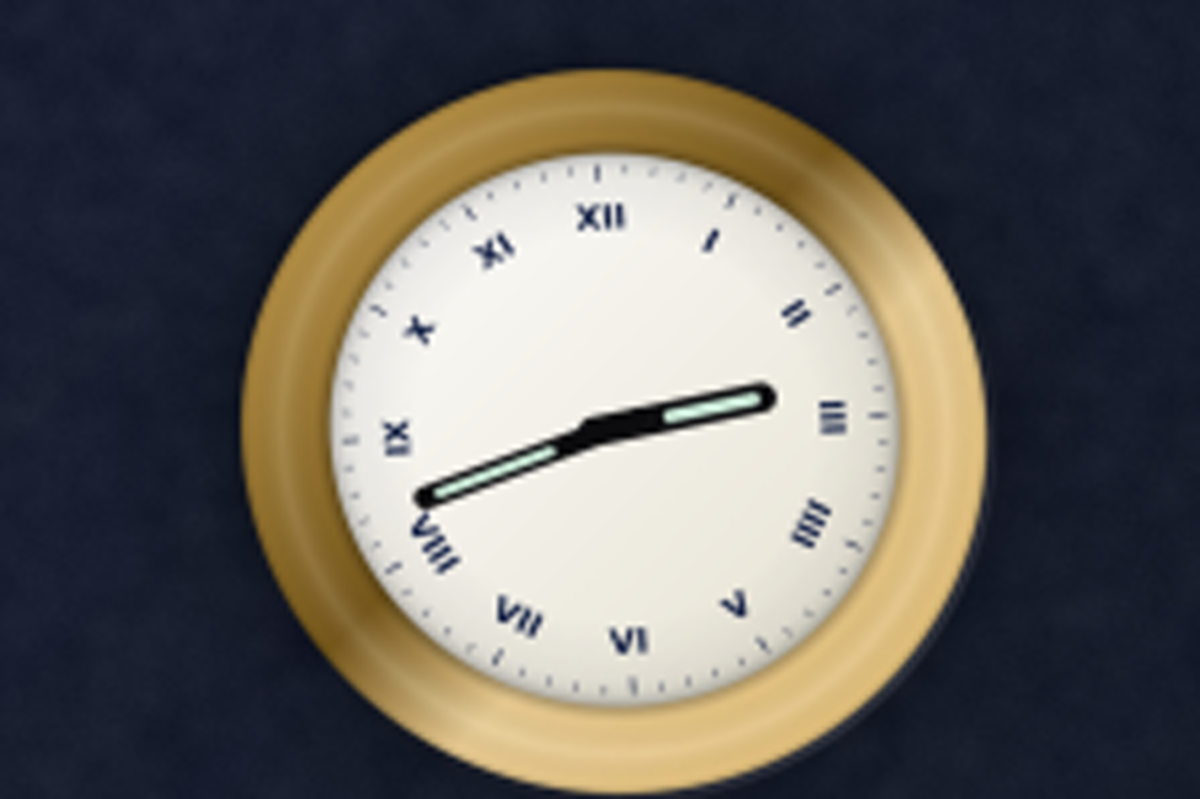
2.42
